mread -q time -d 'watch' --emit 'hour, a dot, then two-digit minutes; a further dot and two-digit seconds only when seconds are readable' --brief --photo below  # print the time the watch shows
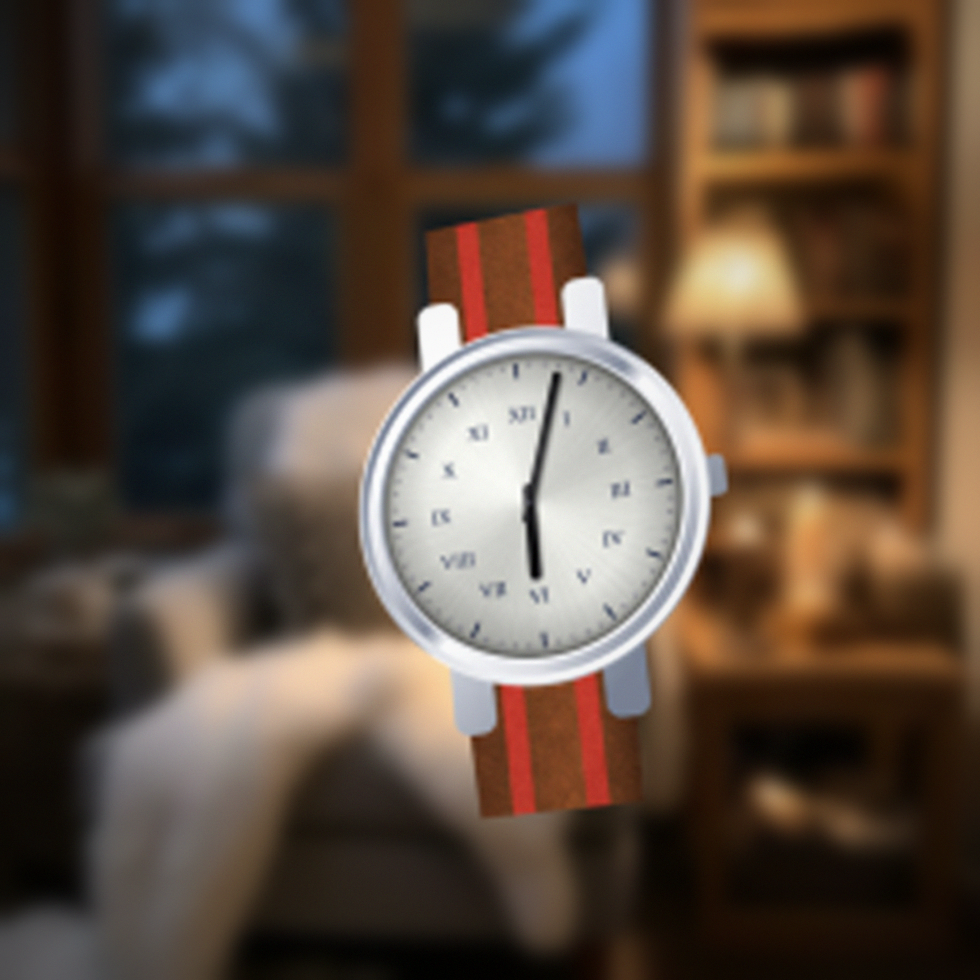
6.03
